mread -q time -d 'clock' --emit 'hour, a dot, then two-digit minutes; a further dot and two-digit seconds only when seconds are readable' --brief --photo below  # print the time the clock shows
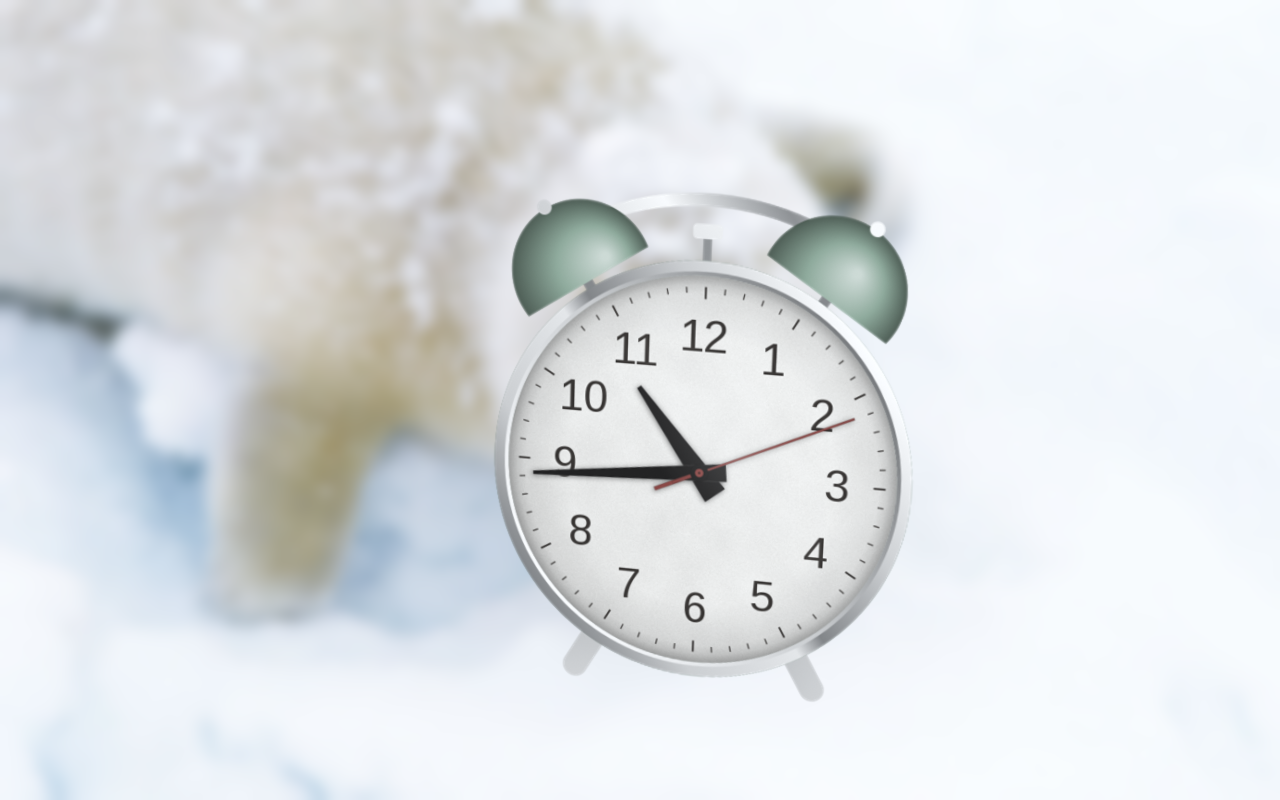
10.44.11
